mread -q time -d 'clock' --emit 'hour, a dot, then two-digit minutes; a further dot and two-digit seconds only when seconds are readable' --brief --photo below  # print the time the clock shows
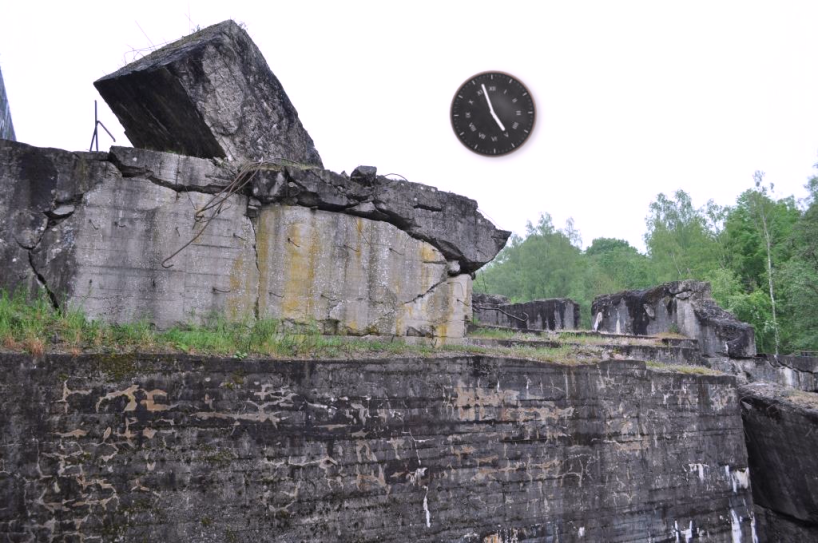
4.57
